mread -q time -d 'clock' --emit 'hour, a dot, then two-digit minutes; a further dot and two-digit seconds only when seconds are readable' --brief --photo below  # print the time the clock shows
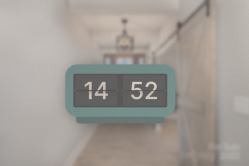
14.52
